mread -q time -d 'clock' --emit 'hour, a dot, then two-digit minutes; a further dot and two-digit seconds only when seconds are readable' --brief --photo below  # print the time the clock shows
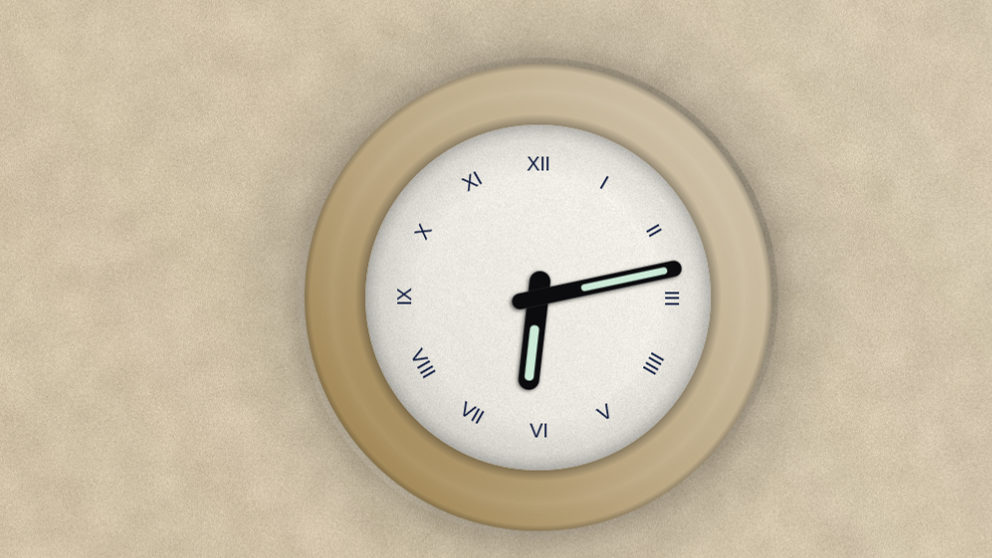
6.13
